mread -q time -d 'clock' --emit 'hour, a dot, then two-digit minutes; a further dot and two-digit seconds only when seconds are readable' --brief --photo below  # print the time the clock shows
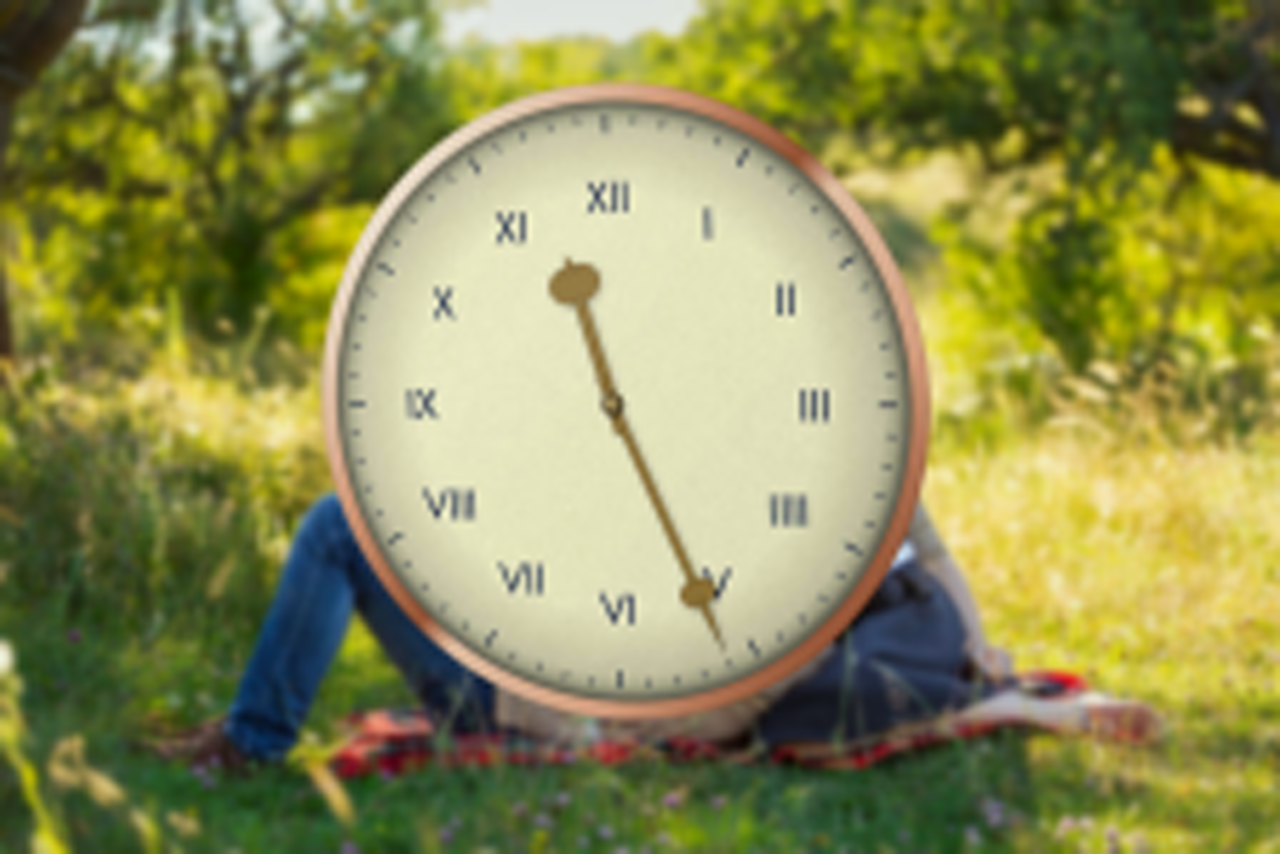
11.26
